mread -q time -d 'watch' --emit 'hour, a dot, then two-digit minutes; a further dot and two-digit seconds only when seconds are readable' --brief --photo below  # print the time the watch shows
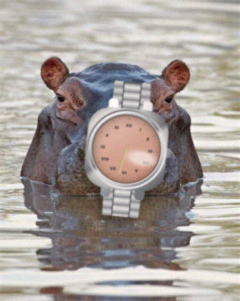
6.32
